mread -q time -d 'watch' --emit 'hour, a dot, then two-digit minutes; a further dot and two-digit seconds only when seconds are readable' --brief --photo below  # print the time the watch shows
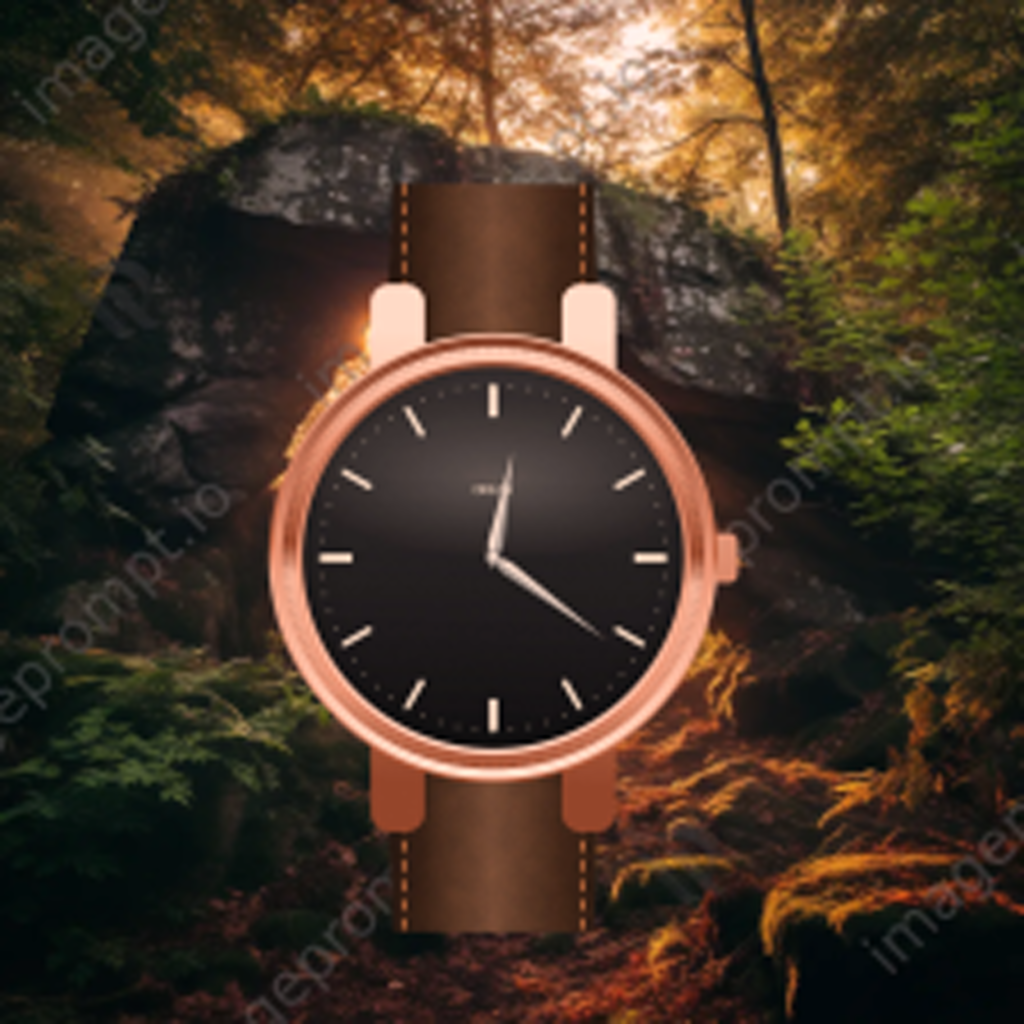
12.21
